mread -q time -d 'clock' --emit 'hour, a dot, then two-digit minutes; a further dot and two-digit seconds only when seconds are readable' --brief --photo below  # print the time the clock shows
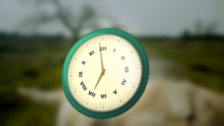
6.59
